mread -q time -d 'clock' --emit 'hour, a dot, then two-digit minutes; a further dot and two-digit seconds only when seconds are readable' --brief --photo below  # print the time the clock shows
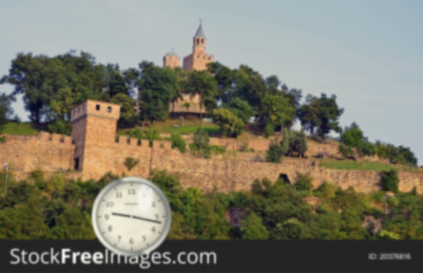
9.17
